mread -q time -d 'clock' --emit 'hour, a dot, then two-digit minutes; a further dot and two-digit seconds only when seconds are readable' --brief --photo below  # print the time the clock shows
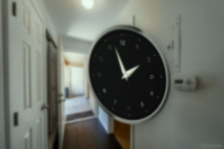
1.57
